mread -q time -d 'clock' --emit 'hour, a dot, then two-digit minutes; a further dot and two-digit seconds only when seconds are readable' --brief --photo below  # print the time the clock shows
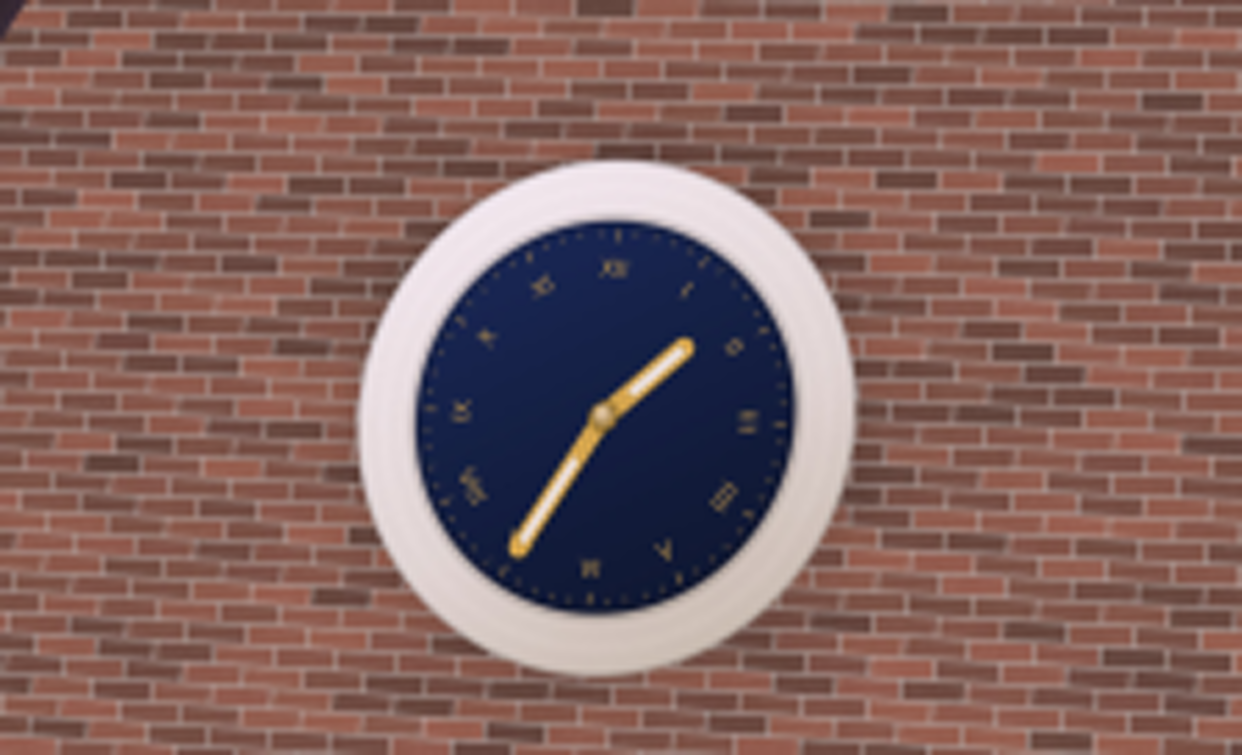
1.35
